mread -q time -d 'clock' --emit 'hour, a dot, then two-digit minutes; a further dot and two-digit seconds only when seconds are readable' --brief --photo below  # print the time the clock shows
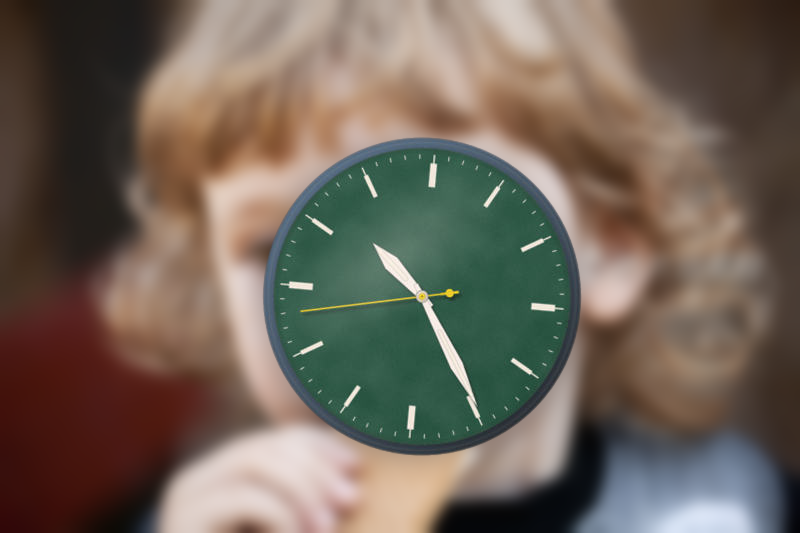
10.24.43
